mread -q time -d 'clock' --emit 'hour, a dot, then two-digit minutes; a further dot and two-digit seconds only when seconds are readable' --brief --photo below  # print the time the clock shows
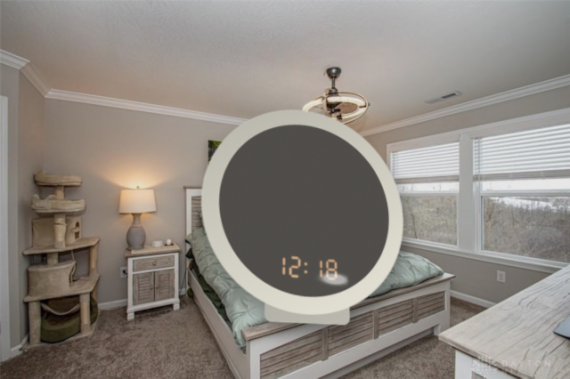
12.18
